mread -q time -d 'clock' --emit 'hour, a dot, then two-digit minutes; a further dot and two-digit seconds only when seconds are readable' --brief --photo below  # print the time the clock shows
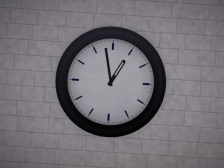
12.58
